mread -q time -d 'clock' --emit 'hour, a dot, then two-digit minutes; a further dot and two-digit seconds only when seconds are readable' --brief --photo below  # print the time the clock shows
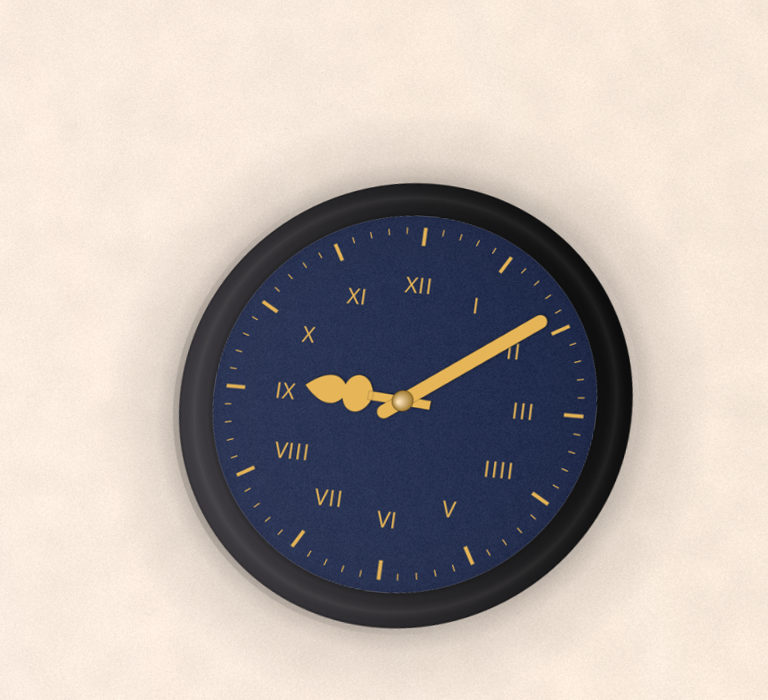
9.09
